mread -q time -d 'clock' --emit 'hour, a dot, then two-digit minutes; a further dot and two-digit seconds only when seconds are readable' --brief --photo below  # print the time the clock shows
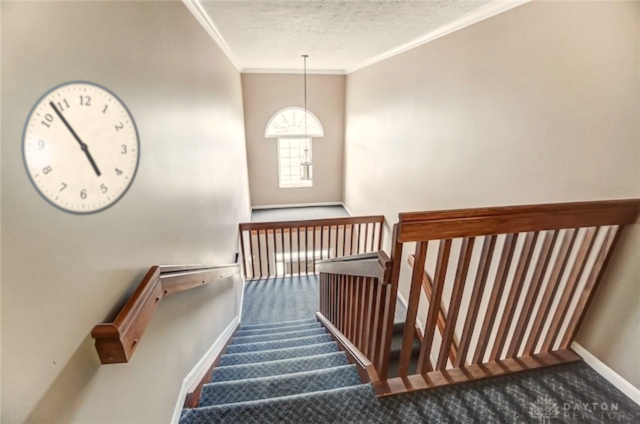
4.53
